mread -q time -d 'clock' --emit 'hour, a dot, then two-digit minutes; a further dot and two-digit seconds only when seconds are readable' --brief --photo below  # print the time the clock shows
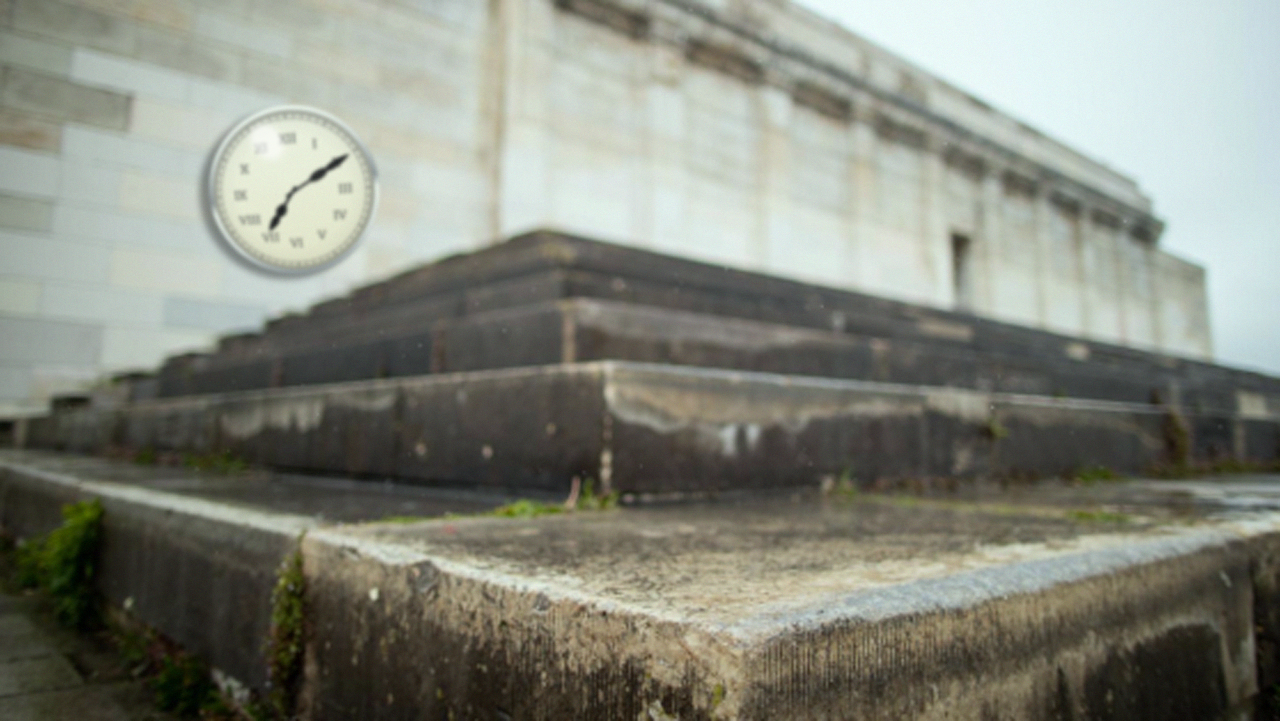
7.10
